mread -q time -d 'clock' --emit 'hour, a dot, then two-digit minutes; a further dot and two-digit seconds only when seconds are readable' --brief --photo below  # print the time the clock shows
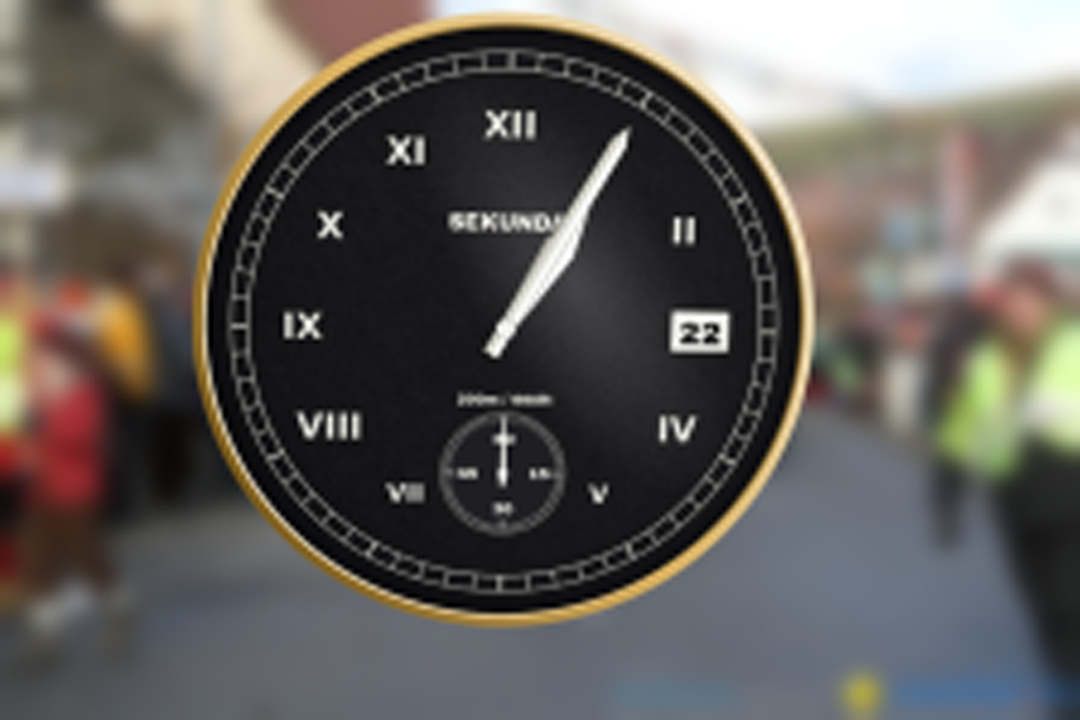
1.05
